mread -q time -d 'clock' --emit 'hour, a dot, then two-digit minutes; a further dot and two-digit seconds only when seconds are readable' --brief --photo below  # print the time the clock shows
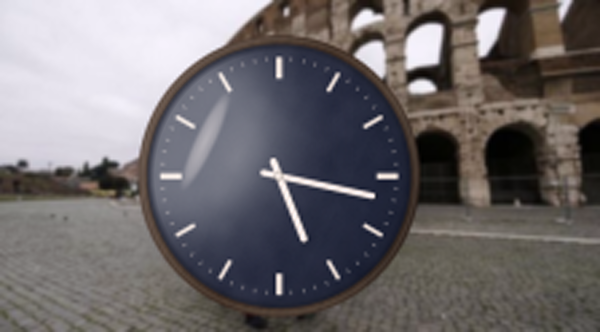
5.17
